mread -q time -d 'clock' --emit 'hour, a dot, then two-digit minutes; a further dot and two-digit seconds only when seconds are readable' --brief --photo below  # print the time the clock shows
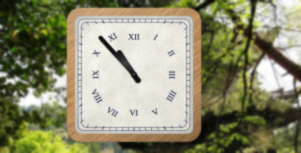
10.53
